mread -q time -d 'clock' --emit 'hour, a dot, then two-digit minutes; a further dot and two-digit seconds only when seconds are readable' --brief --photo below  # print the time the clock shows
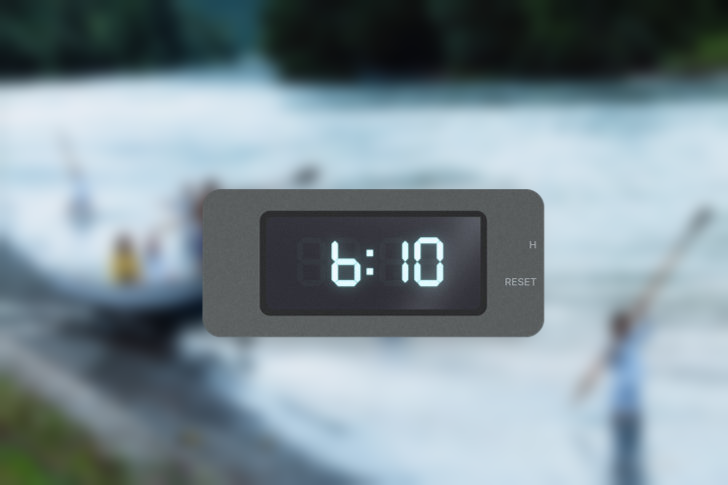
6.10
